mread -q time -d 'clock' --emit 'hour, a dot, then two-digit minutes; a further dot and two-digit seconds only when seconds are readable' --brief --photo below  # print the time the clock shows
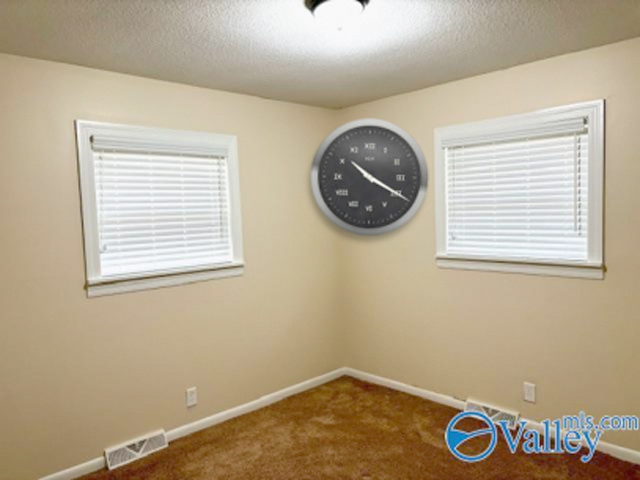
10.20
